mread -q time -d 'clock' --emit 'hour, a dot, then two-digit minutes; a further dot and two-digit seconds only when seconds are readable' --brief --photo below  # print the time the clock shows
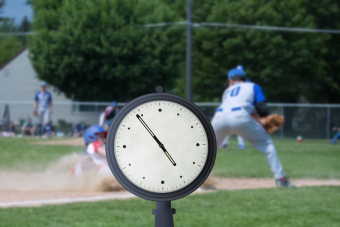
4.54
